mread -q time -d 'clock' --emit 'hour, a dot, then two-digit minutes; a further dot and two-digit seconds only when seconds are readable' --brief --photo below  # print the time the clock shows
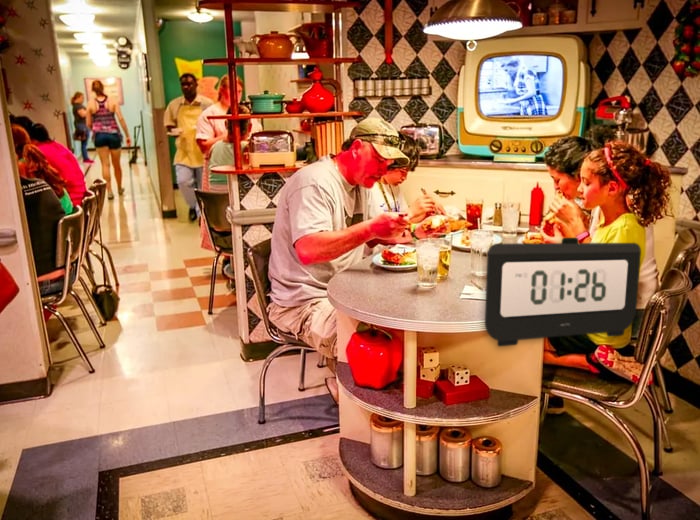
1.26
